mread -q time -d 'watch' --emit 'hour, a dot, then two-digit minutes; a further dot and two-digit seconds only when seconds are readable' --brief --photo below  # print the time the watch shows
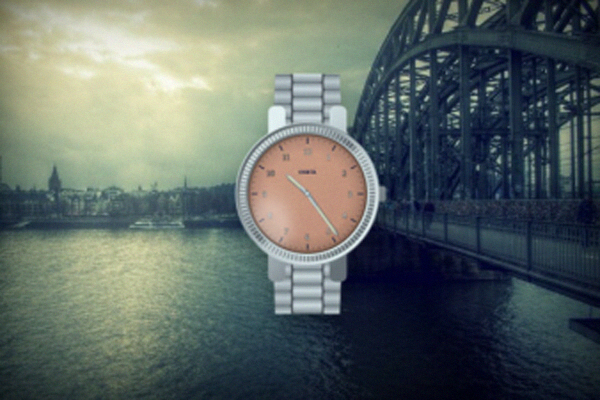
10.24
